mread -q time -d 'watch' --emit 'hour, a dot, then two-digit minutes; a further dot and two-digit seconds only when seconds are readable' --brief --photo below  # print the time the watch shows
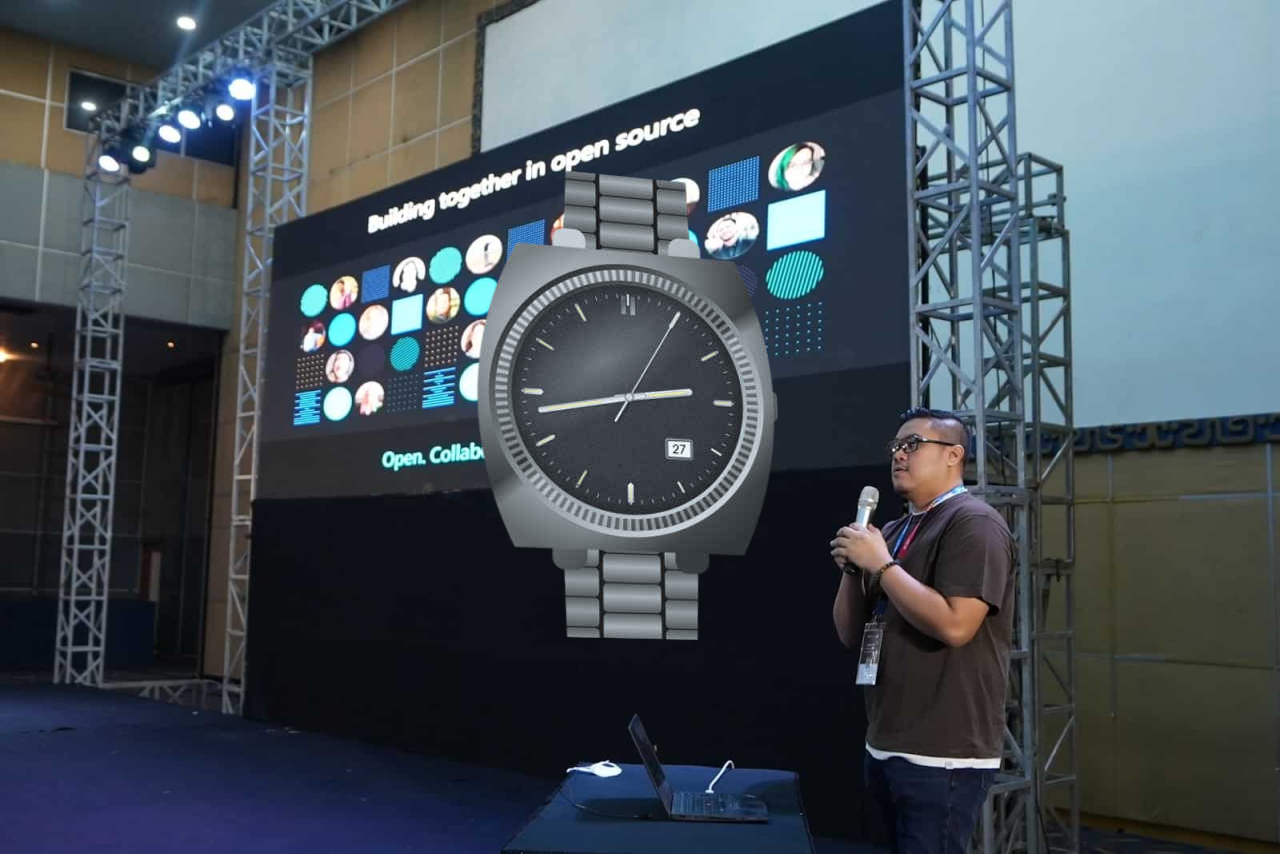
2.43.05
